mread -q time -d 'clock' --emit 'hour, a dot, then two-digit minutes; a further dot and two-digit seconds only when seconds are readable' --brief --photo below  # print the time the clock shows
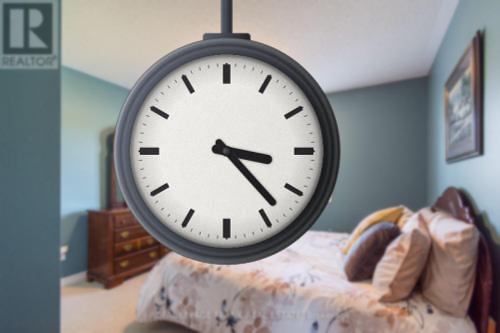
3.23
